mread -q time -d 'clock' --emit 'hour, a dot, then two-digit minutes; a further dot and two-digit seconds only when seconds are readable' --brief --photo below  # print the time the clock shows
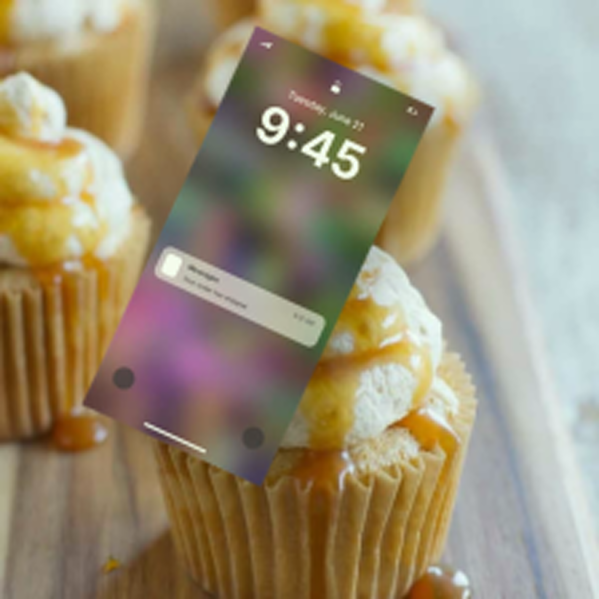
9.45
